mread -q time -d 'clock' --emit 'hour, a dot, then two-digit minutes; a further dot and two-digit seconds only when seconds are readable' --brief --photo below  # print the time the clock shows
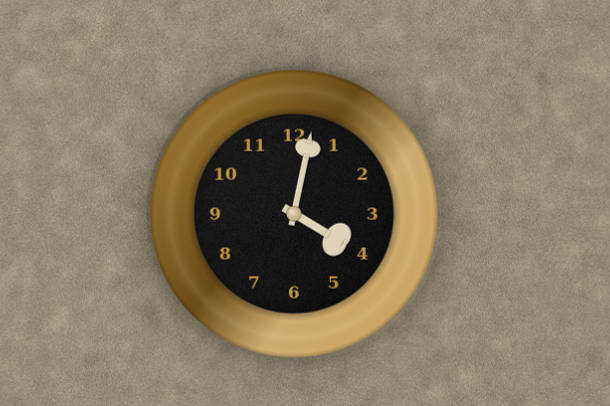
4.02
